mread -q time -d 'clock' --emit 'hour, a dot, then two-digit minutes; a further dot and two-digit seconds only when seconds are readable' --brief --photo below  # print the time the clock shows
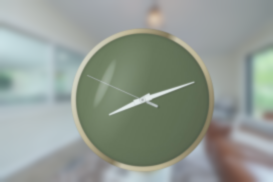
8.11.49
